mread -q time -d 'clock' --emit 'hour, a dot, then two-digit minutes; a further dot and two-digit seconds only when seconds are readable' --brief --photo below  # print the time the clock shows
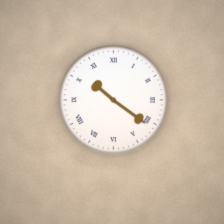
10.21
